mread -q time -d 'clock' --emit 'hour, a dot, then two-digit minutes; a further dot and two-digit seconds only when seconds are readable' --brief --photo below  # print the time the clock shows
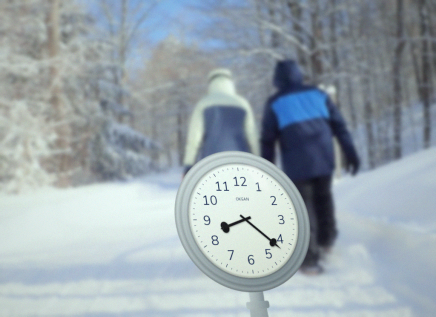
8.22
